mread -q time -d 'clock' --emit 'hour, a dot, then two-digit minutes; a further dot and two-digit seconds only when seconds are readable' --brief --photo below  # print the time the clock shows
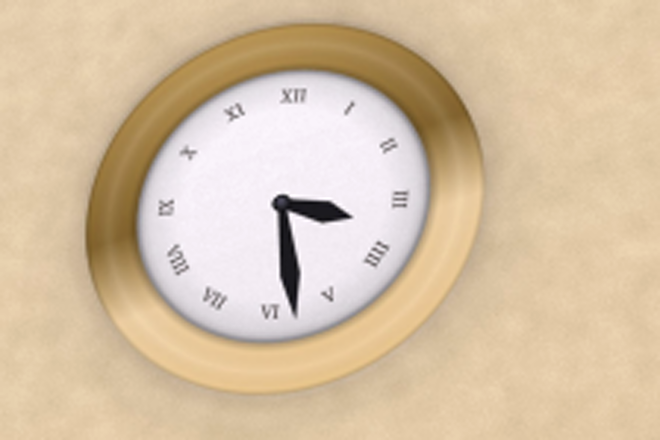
3.28
